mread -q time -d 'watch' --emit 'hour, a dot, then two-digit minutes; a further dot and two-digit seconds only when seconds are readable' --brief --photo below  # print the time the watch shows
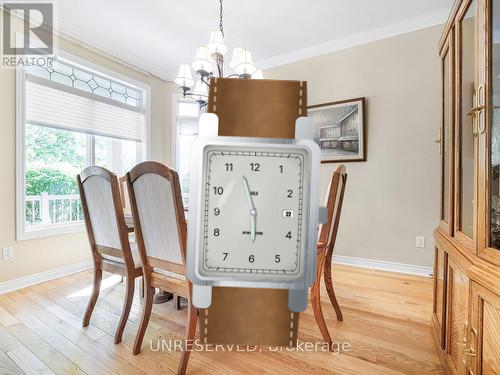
5.57
